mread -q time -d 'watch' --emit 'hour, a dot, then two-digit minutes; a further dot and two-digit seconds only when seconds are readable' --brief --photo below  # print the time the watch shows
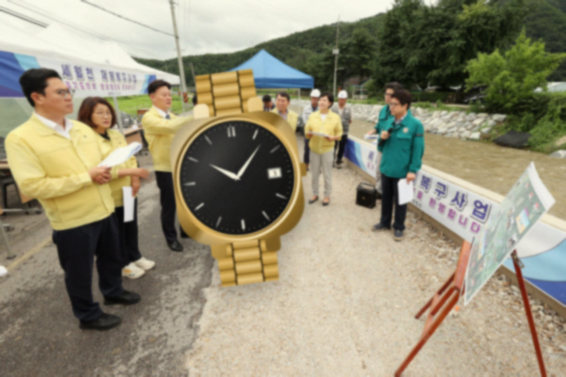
10.07
